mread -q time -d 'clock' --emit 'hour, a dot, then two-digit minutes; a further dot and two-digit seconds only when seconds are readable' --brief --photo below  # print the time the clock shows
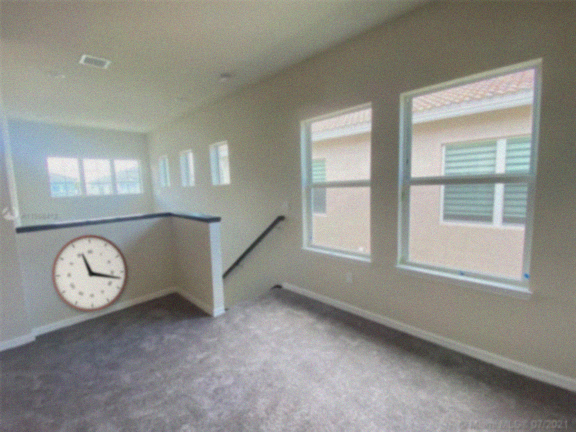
11.17
